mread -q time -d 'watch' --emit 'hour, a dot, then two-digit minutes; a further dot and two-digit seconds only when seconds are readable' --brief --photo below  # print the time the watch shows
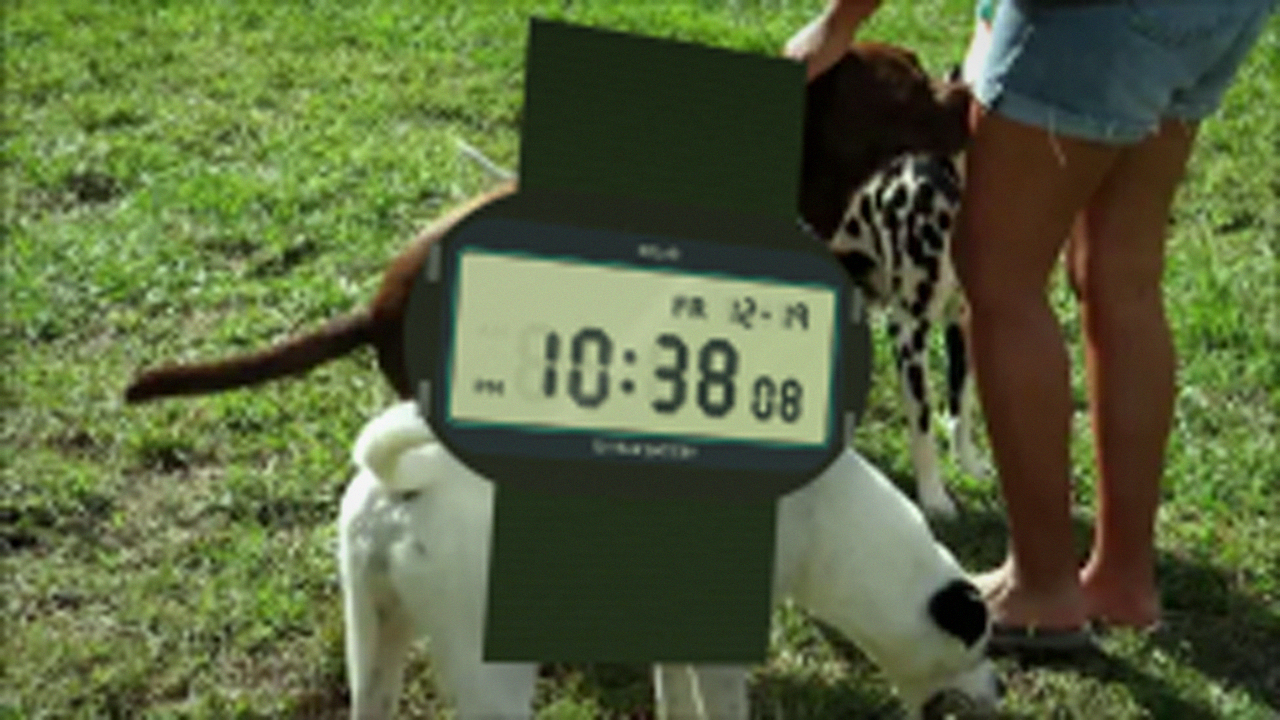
10.38.08
